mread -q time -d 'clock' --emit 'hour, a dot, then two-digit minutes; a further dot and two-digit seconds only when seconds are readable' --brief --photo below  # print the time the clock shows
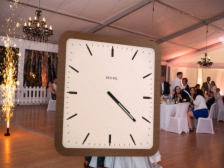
4.22
